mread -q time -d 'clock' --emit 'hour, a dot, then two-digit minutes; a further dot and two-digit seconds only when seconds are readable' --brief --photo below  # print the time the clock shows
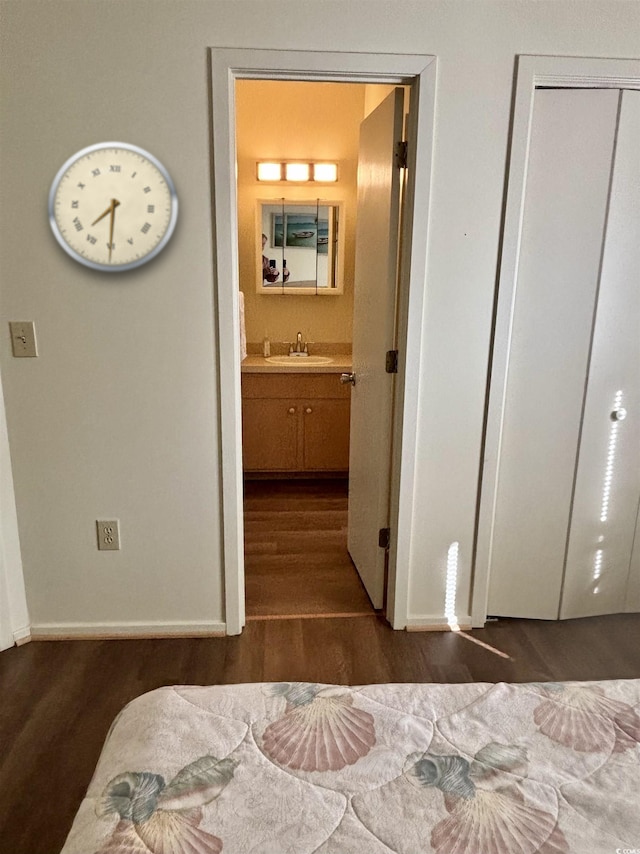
7.30
